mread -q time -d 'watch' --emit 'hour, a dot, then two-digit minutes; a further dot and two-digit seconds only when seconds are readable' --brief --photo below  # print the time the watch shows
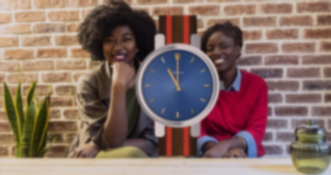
11.00
